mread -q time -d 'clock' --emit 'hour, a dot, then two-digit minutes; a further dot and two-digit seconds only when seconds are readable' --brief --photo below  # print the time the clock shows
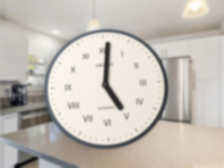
5.01
